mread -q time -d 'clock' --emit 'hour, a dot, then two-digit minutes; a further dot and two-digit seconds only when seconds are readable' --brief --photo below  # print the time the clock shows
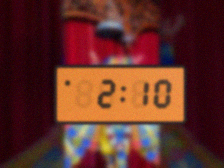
2.10
